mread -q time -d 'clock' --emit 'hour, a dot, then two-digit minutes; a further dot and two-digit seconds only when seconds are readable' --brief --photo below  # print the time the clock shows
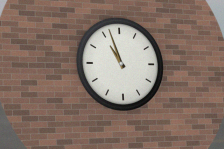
10.57
